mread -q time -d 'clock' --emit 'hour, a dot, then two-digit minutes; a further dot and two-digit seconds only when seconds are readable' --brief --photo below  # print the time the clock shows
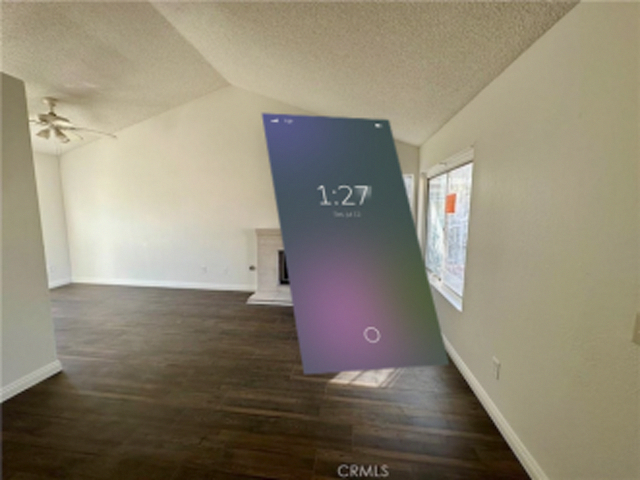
1.27
